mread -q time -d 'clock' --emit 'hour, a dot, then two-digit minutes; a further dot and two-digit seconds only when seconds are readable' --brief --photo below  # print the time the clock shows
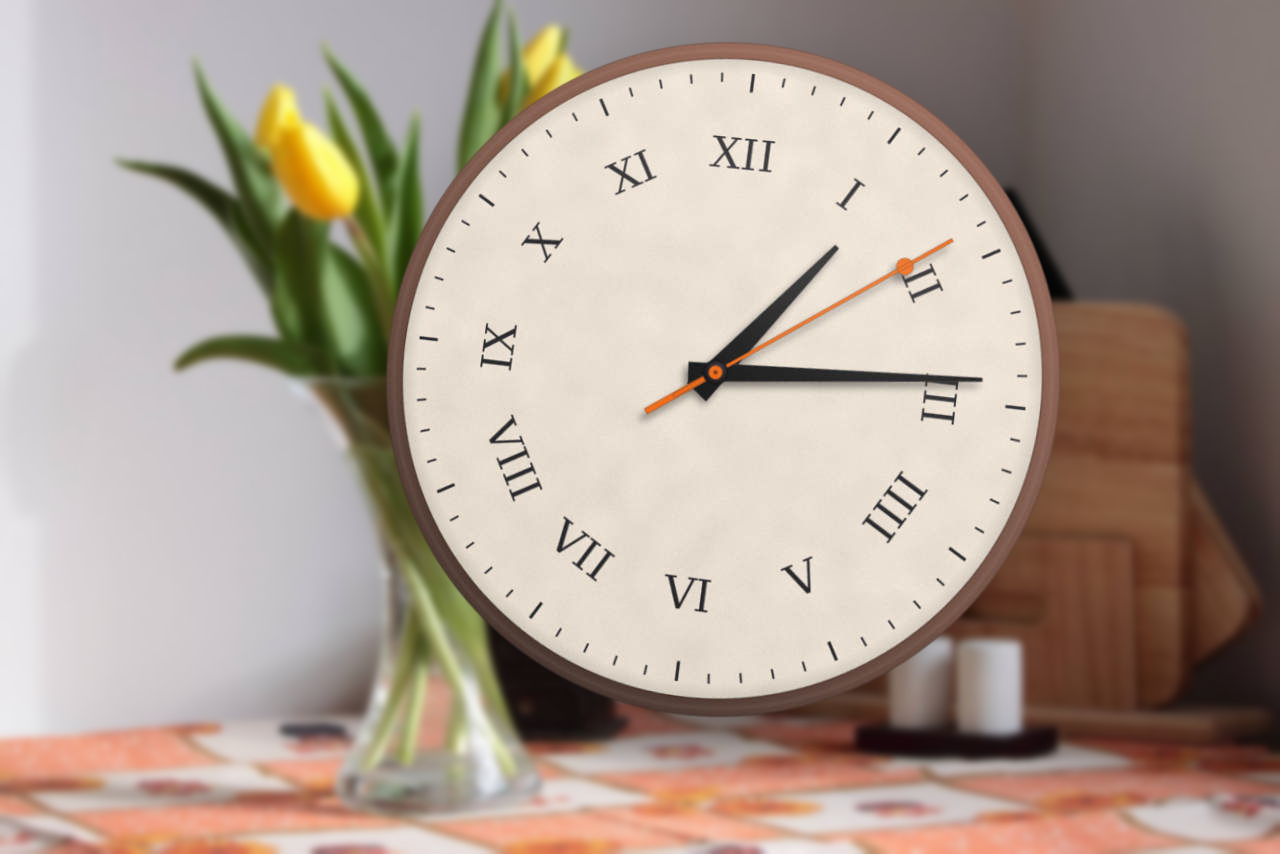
1.14.09
